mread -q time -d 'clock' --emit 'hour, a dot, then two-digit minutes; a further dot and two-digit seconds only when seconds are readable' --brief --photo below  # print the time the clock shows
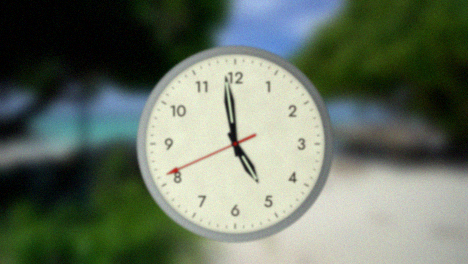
4.58.41
